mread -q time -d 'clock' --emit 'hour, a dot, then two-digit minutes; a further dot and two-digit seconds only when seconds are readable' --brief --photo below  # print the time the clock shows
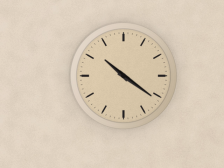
10.21
